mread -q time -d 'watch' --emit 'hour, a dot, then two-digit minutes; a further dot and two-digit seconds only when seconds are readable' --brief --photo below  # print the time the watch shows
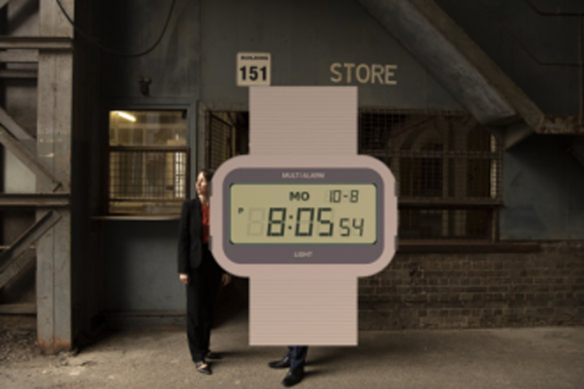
8.05.54
